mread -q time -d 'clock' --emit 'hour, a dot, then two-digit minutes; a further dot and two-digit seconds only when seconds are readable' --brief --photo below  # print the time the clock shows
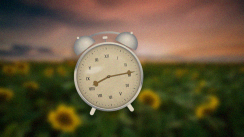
8.14
